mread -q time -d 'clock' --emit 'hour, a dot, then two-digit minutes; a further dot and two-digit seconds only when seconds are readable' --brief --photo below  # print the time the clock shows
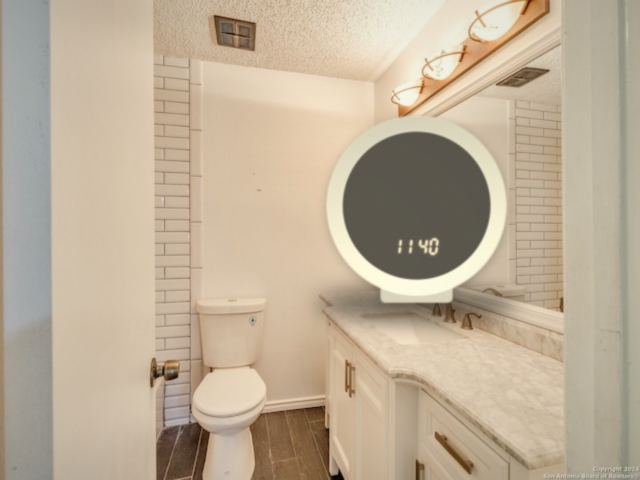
11.40
